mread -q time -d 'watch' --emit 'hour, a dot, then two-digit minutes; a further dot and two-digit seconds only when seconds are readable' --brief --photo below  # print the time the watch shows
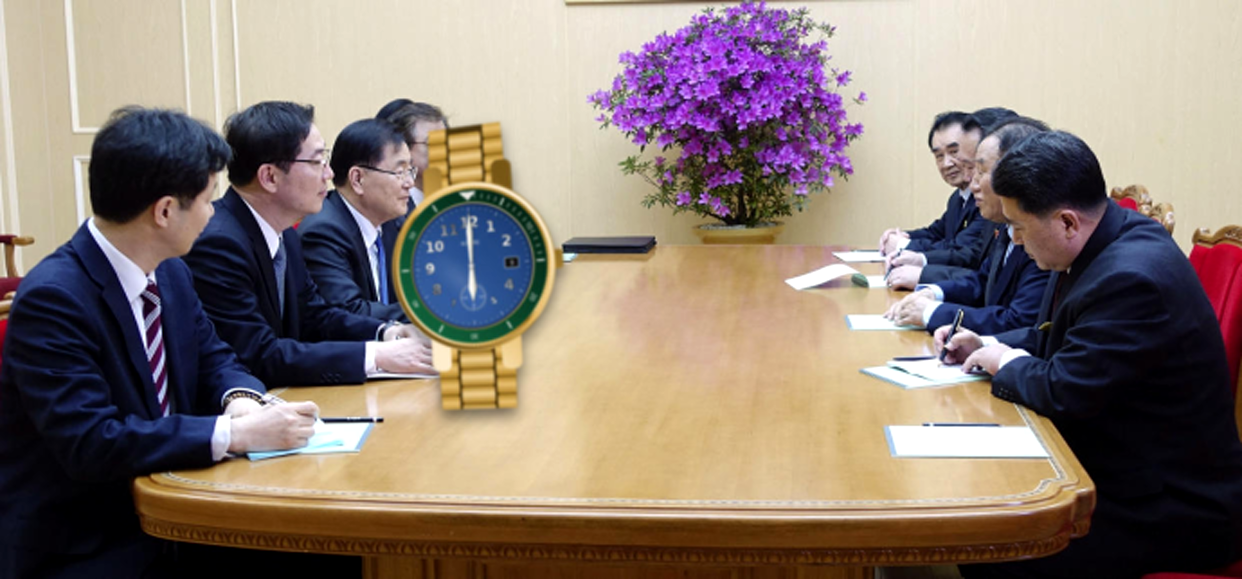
6.00
